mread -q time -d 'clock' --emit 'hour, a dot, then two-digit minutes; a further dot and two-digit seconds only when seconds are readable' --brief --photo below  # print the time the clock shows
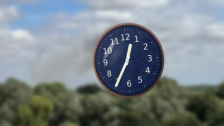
12.35
